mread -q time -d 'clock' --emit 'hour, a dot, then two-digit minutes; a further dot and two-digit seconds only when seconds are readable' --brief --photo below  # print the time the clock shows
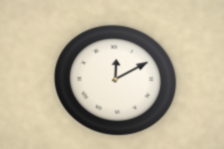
12.10
